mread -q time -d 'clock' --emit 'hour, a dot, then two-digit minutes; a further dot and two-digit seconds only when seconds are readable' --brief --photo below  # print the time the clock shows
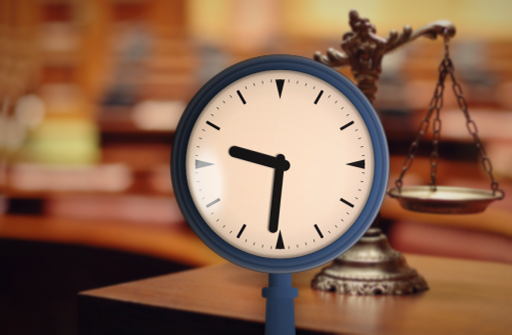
9.31
